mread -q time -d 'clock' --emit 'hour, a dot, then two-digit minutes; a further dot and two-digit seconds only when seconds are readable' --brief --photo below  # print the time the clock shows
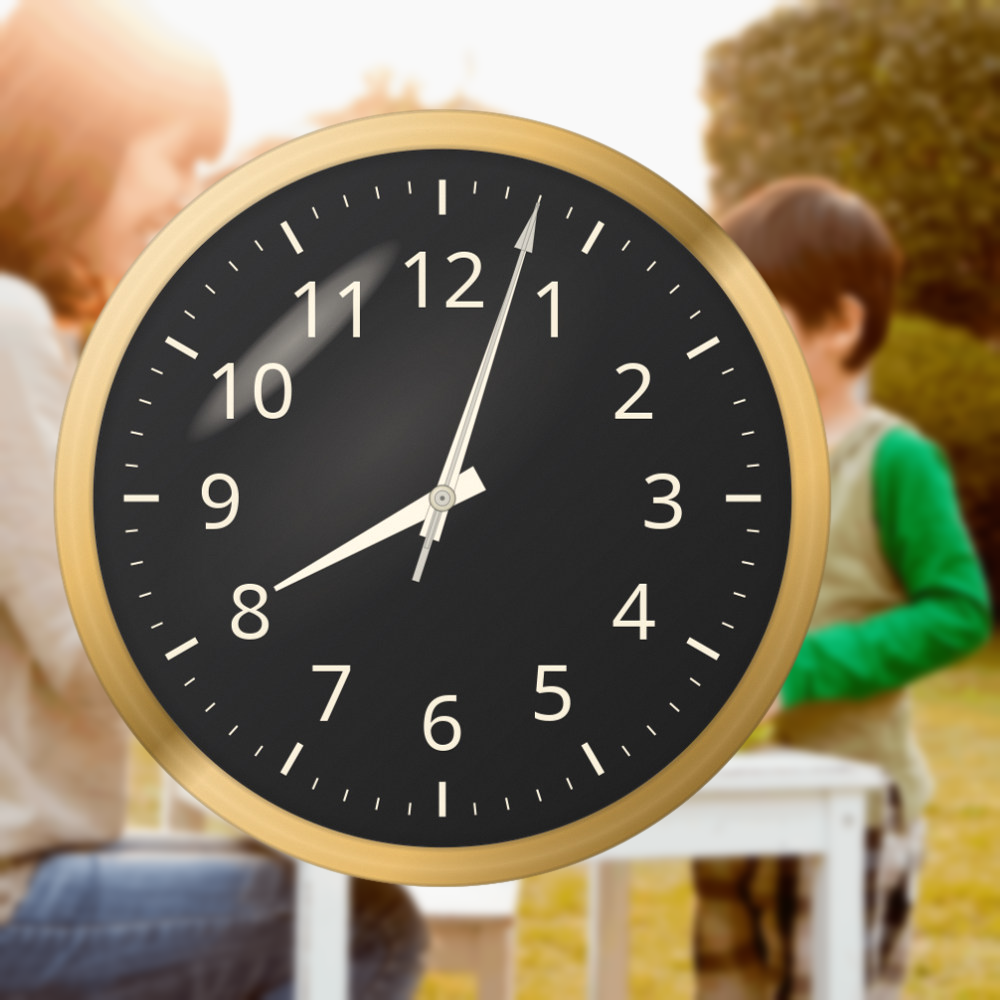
8.03.03
